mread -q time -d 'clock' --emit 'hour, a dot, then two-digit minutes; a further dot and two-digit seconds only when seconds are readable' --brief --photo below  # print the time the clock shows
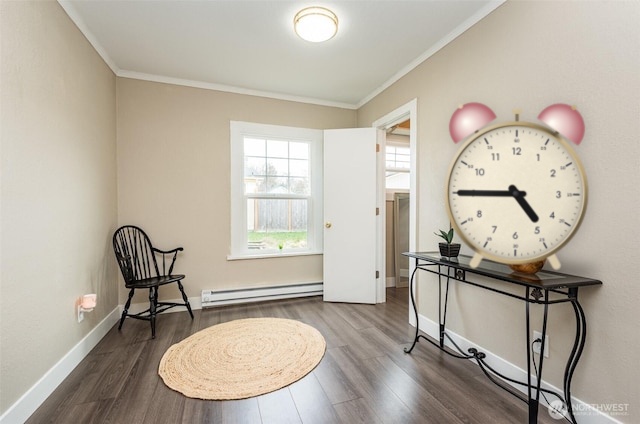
4.45
